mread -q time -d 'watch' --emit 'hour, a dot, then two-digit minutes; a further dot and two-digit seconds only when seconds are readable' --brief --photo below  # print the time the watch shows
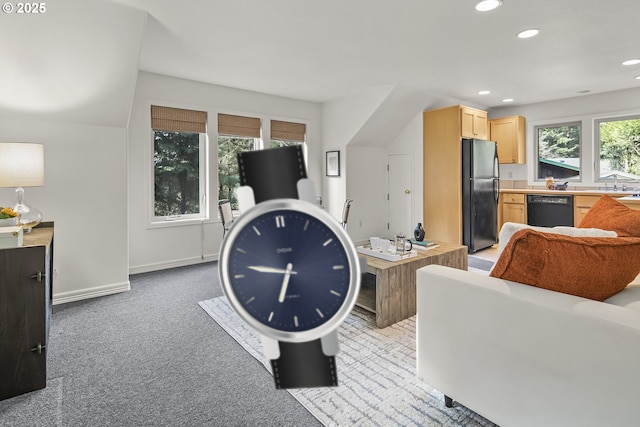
6.47
